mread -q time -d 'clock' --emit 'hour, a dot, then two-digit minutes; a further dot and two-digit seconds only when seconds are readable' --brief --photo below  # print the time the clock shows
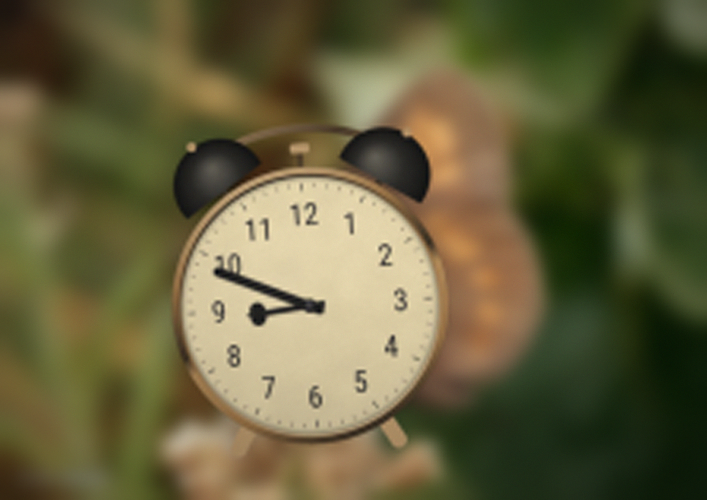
8.49
